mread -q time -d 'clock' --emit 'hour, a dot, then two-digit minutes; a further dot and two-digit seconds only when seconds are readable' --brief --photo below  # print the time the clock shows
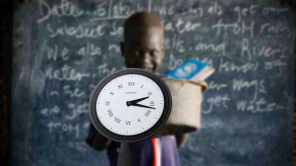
2.17
